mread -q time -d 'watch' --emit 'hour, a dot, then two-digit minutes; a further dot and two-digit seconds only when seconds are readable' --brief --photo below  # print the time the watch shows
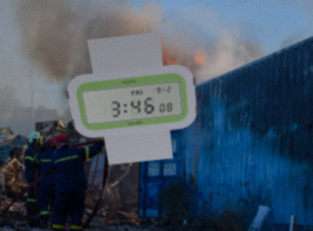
3.46
